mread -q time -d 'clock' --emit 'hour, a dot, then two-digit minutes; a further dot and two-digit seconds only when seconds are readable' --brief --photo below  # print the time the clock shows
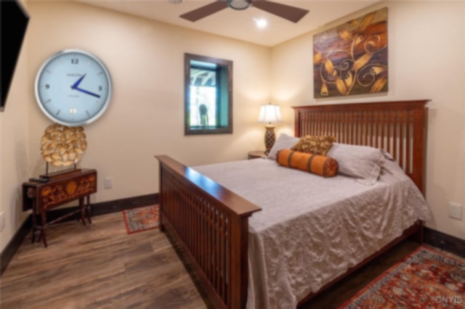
1.18
